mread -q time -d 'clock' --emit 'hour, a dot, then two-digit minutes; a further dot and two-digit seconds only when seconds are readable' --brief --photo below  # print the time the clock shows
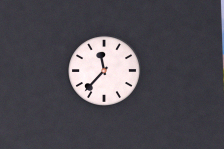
11.37
